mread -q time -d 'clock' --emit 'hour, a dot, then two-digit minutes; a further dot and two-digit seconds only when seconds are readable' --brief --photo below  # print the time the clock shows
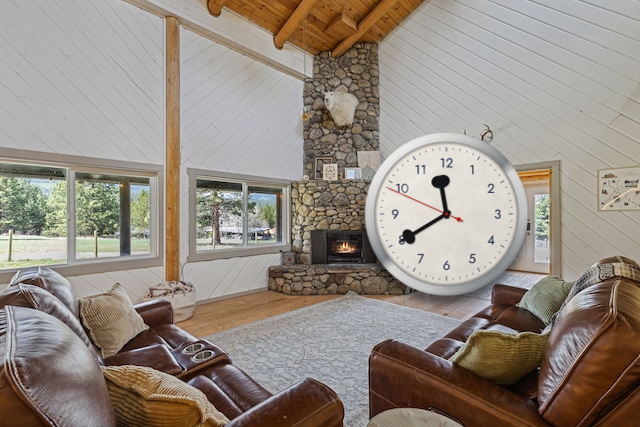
11.39.49
